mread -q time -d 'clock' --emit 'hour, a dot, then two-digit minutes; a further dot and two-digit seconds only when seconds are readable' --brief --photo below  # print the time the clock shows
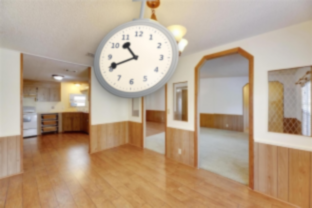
10.41
